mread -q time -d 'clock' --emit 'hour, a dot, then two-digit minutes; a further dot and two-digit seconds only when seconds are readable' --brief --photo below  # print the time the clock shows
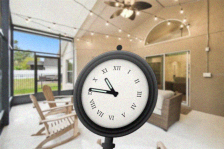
10.46
